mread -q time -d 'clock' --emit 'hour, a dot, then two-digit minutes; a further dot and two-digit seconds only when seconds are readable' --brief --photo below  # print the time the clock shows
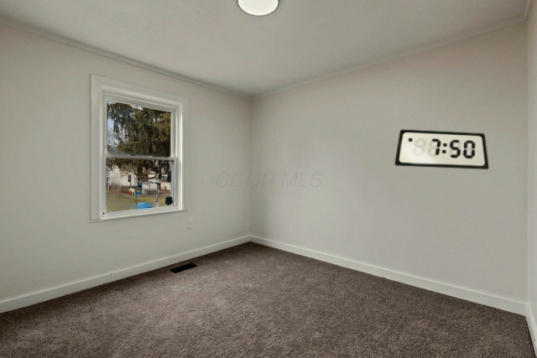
7.50
